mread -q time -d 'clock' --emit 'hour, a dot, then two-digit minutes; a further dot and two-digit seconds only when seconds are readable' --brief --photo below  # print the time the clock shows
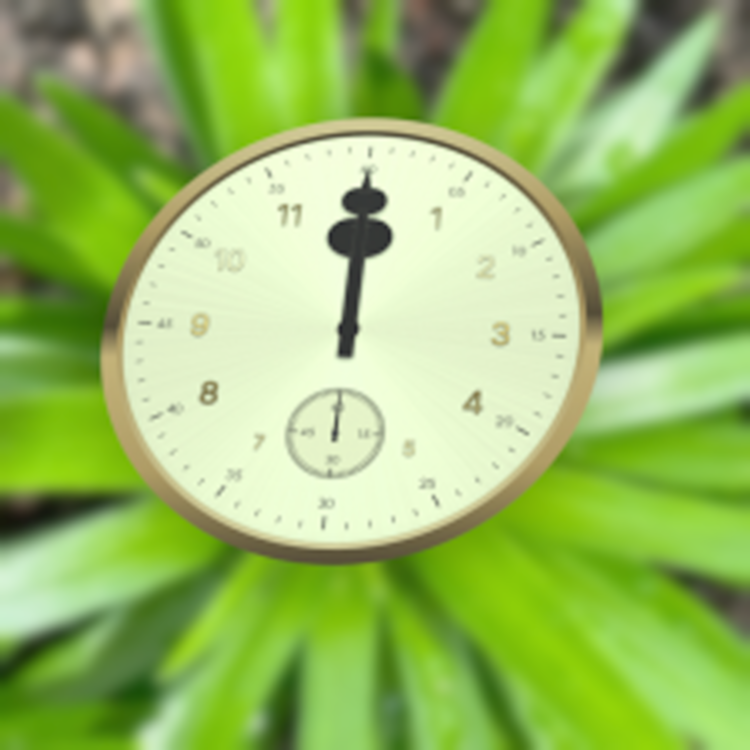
12.00
